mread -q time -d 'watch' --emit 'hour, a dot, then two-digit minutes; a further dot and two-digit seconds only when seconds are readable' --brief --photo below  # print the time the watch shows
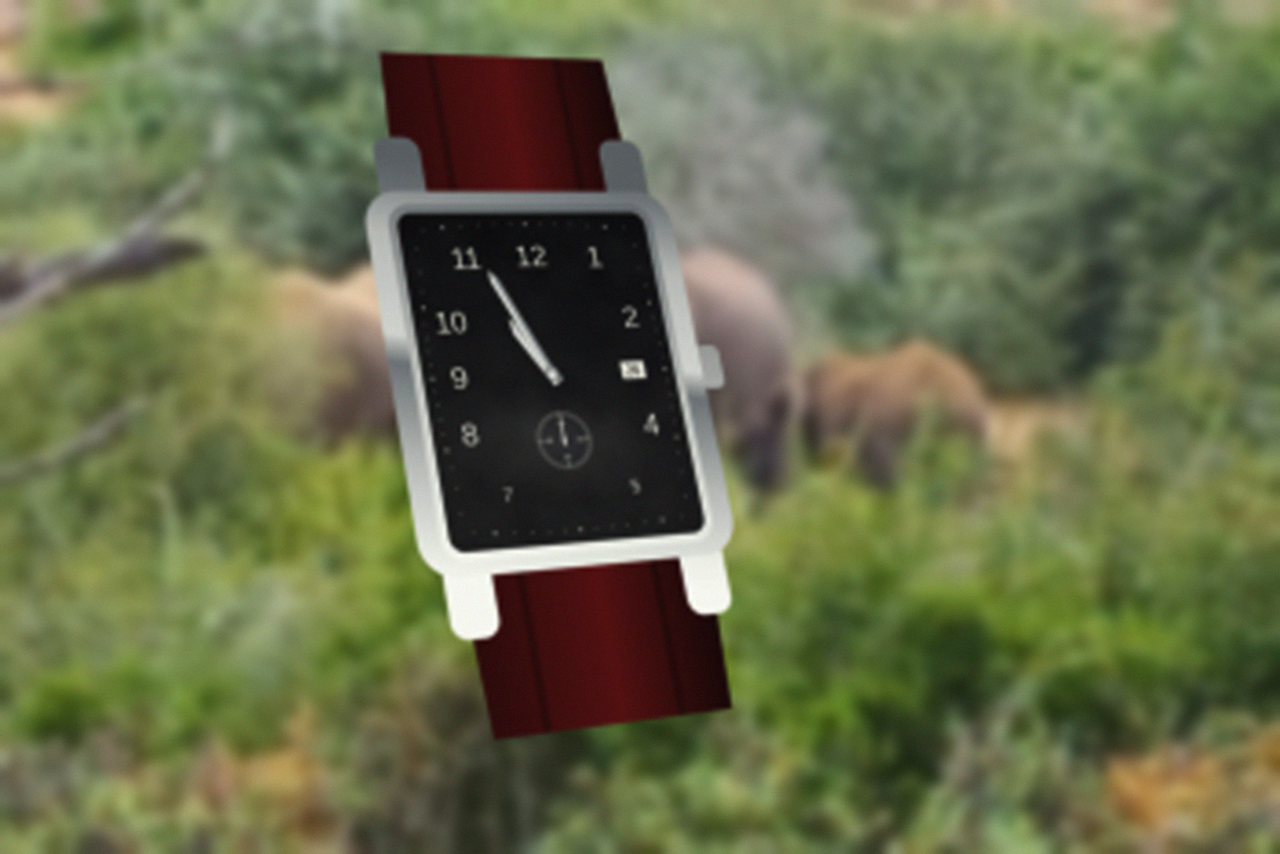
10.56
